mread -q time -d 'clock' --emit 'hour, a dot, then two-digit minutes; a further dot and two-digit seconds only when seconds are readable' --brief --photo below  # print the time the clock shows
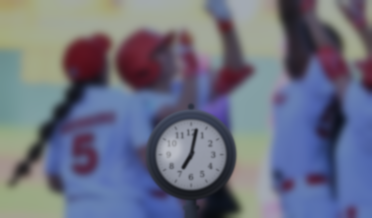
7.02
